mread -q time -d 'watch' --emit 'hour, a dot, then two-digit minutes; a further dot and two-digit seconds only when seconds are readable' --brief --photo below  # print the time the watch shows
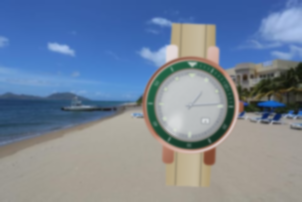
1.14
